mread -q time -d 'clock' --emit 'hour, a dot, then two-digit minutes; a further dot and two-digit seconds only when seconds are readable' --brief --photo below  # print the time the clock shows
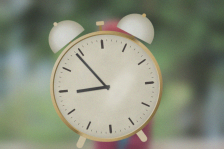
8.54
